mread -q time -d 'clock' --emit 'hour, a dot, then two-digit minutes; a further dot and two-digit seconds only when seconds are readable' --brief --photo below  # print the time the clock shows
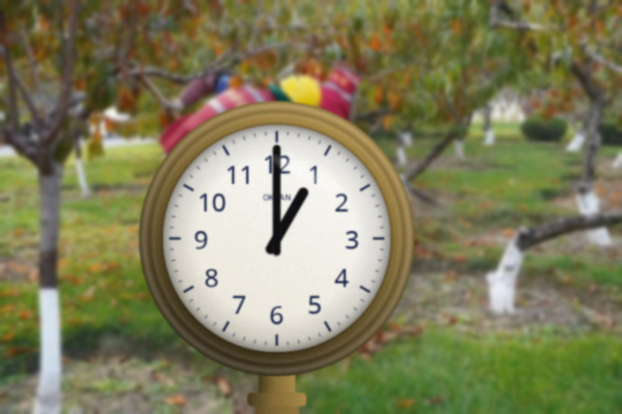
1.00
